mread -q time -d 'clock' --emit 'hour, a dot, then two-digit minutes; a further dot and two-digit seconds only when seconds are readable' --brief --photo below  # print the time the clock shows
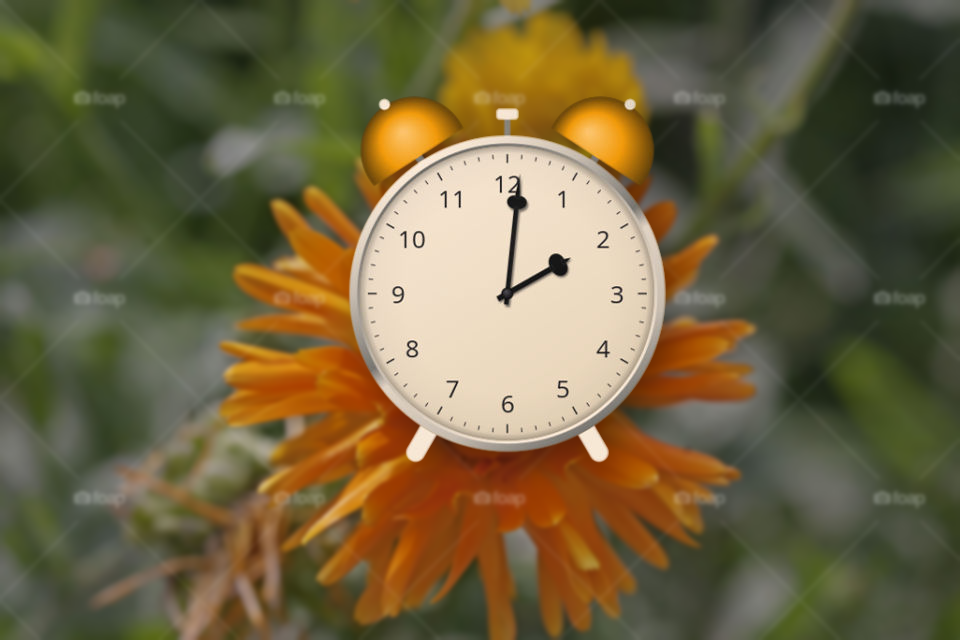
2.01
